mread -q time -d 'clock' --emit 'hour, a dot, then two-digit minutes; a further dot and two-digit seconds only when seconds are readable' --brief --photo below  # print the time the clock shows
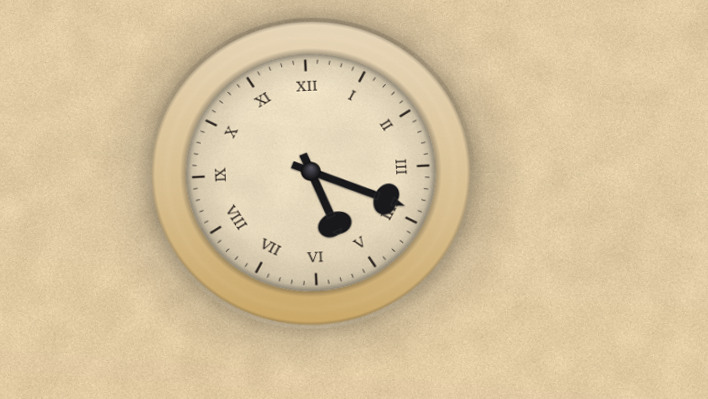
5.19
